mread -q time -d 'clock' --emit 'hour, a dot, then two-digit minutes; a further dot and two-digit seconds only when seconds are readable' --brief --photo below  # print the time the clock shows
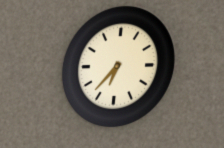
6.37
